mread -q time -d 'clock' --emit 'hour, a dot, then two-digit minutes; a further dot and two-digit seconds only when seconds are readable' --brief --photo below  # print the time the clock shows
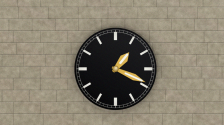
1.19
